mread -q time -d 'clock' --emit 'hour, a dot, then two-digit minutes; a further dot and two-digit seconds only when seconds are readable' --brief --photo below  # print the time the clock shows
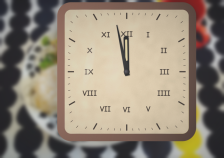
11.58
